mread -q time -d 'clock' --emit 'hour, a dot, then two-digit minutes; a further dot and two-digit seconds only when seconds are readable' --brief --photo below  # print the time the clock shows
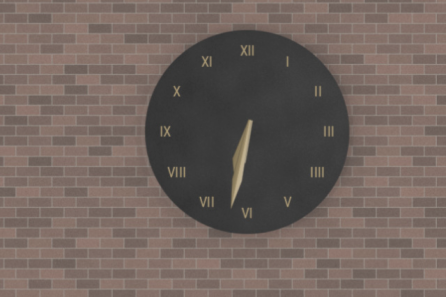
6.32
